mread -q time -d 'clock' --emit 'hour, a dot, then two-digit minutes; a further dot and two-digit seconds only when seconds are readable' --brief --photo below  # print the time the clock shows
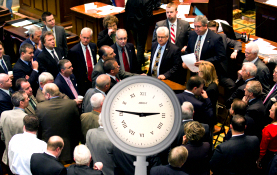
2.46
